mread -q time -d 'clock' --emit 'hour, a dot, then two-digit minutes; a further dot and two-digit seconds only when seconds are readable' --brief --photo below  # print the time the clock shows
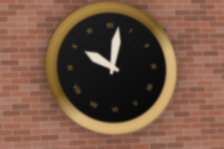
10.02
